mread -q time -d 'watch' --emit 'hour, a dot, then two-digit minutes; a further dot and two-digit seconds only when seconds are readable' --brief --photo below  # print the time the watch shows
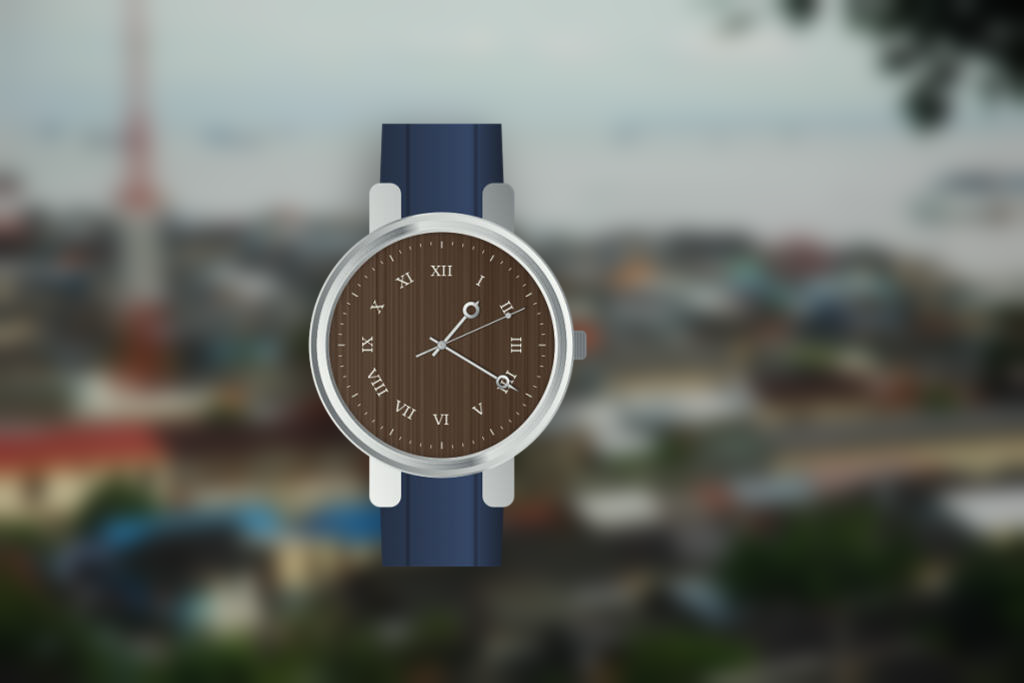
1.20.11
